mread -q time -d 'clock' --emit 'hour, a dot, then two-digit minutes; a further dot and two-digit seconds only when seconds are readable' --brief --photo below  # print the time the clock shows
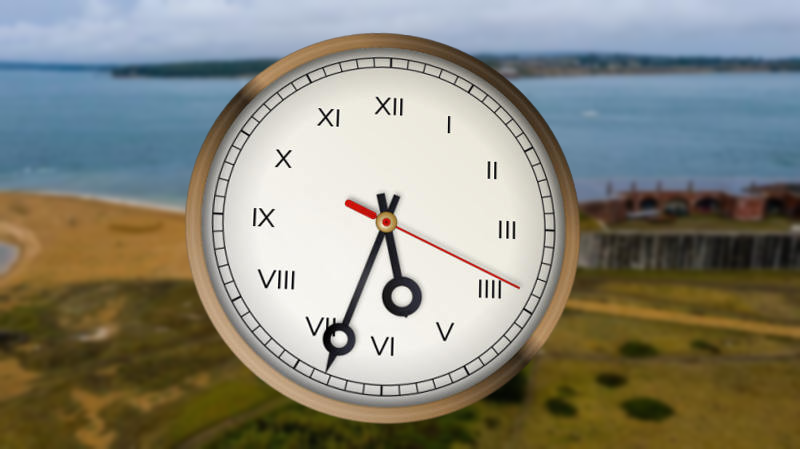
5.33.19
